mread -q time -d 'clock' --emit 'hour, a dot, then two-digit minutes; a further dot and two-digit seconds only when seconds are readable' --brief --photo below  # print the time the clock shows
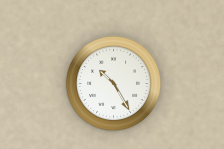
10.25
